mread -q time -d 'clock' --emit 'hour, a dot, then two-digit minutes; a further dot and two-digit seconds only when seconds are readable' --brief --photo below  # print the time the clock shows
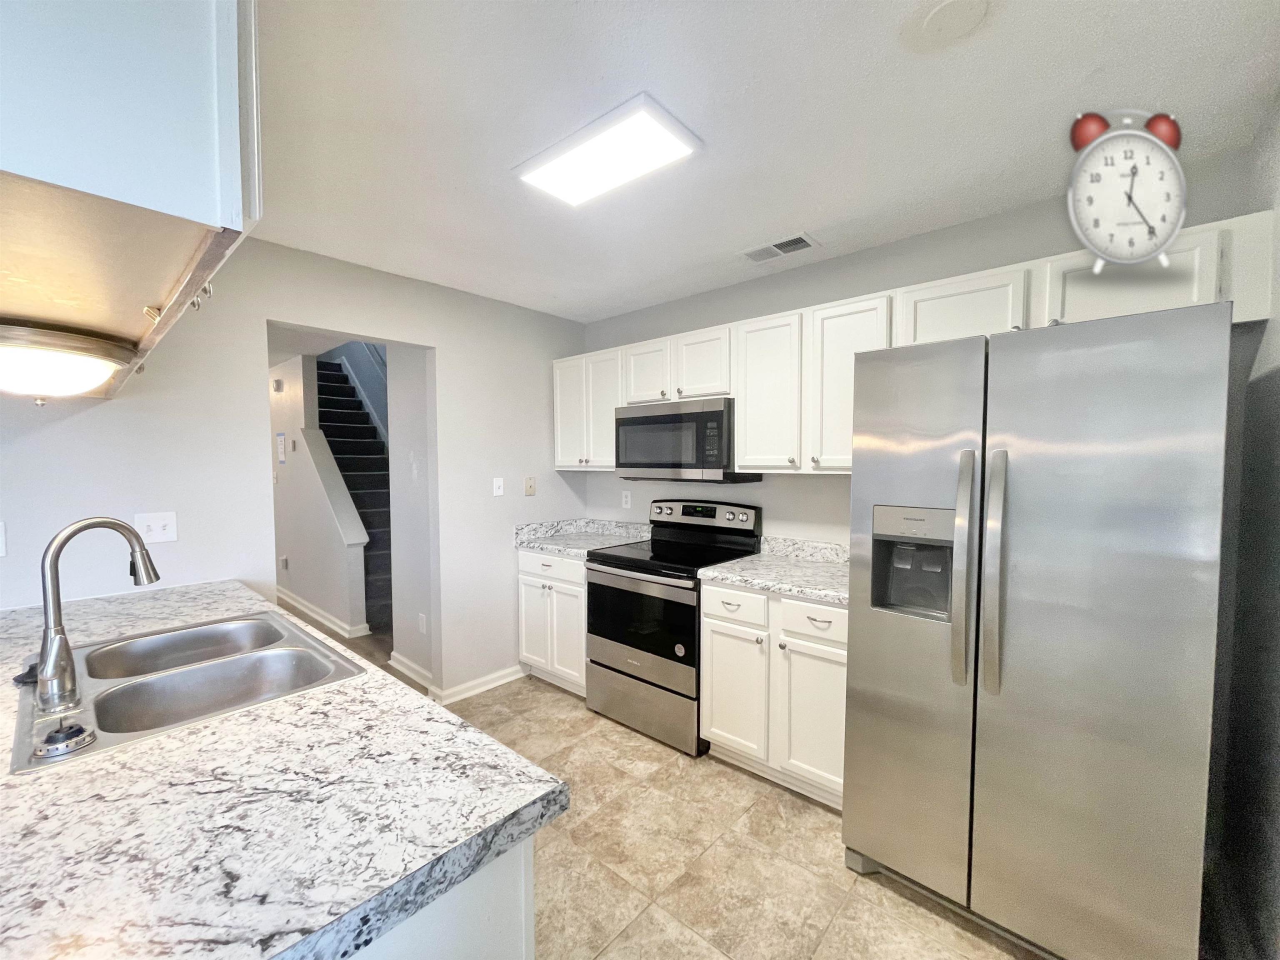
12.24
